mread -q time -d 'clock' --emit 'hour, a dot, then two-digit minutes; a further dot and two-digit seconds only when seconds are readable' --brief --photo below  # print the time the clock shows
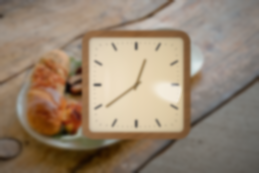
12.39
